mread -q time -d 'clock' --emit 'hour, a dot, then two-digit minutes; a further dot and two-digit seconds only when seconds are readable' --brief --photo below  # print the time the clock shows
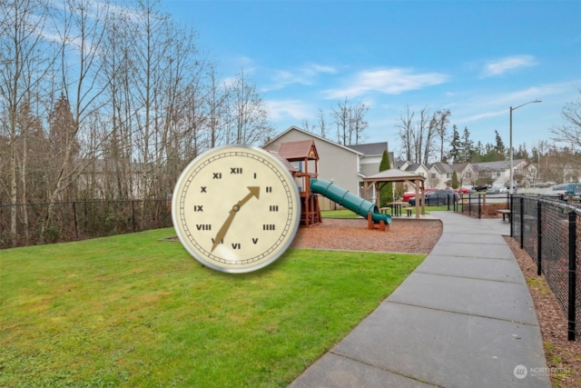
1.35
